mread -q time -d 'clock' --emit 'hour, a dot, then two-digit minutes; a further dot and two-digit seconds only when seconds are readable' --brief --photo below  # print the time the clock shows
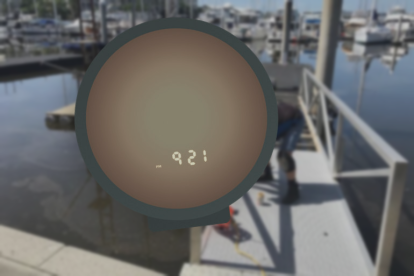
9.21
